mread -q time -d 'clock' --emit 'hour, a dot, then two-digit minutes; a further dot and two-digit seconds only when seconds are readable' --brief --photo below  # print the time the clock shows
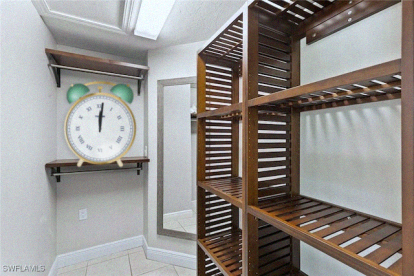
12.01
